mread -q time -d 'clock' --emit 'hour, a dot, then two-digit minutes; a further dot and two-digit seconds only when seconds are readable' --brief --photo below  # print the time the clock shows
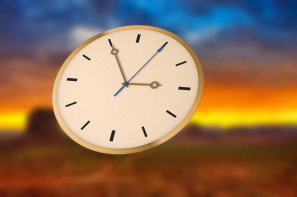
2.55.05
